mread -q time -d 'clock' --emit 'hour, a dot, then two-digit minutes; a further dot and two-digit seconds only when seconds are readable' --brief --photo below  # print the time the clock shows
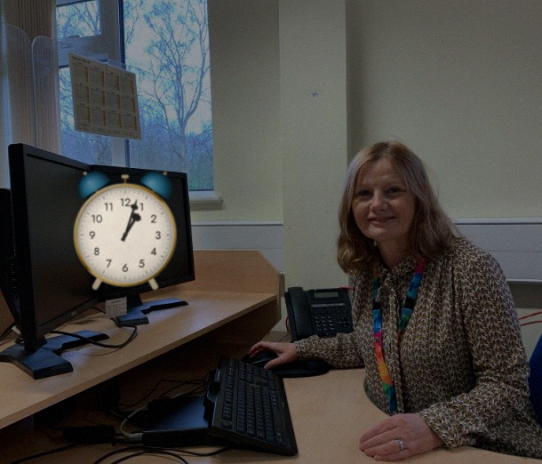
1.03
